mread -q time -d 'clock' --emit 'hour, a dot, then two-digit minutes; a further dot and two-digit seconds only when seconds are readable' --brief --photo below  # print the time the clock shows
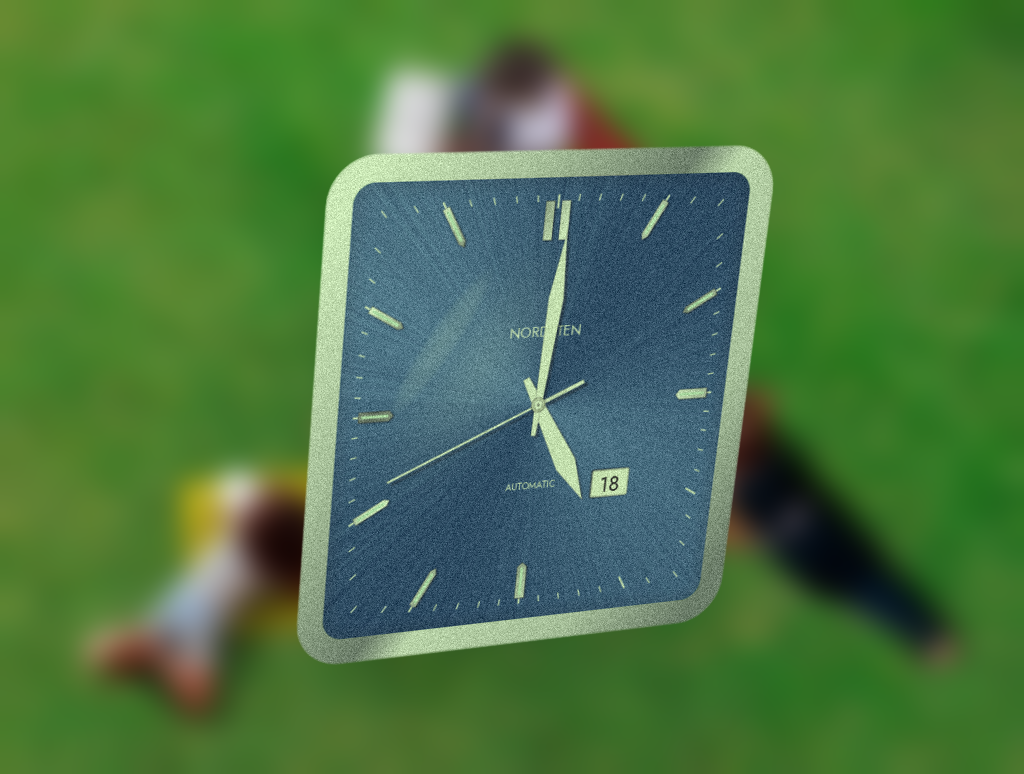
5.00.41
